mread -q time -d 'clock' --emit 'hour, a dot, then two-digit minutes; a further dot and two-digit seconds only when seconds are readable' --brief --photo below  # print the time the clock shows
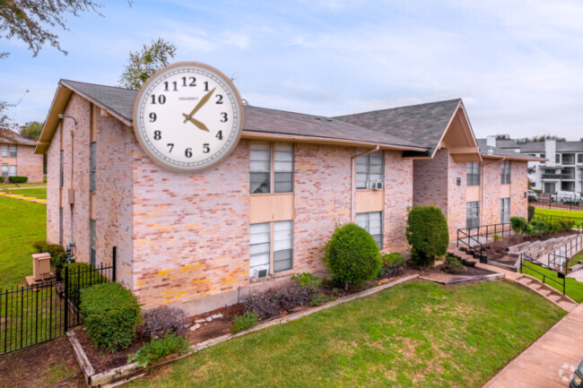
4.07
